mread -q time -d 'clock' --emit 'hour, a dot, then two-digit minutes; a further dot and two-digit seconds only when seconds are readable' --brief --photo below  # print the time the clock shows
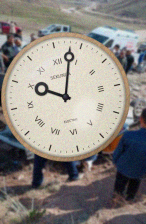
10.03
